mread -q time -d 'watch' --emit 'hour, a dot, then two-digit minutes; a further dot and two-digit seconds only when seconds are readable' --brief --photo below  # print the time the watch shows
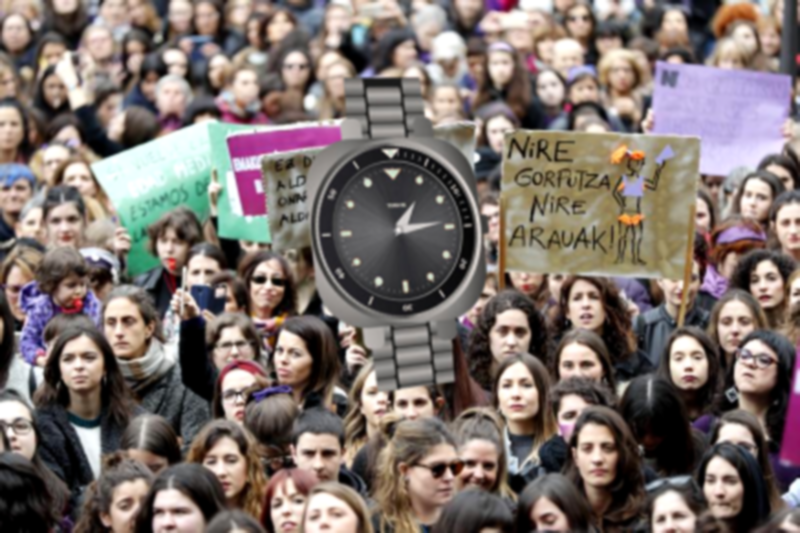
1.14
